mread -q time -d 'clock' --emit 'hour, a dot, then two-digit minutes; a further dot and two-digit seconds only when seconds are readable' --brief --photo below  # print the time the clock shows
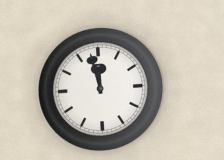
11.58
